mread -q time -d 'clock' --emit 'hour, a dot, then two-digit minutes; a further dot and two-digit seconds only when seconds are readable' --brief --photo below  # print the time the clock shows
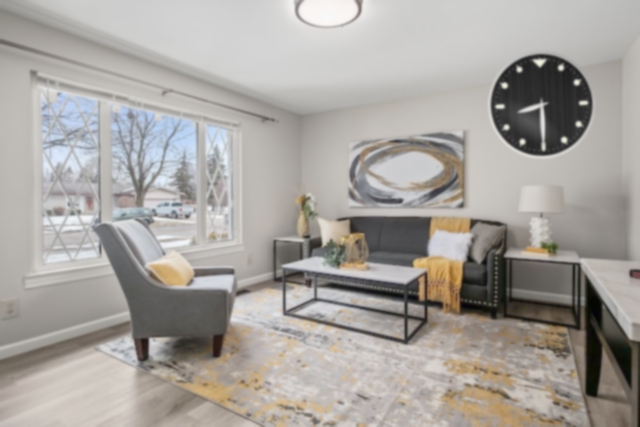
8.30
